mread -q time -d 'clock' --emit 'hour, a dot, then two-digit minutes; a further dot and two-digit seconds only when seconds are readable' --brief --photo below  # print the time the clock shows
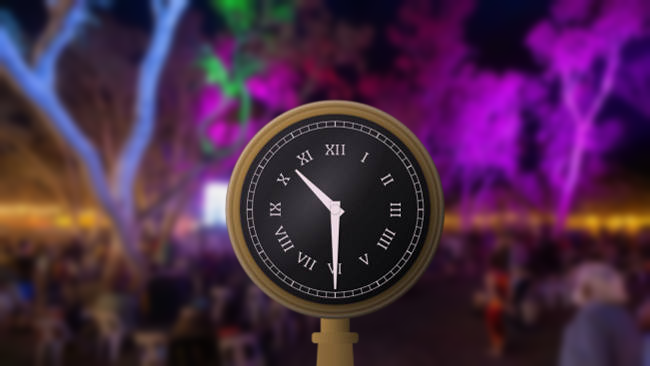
10.30
